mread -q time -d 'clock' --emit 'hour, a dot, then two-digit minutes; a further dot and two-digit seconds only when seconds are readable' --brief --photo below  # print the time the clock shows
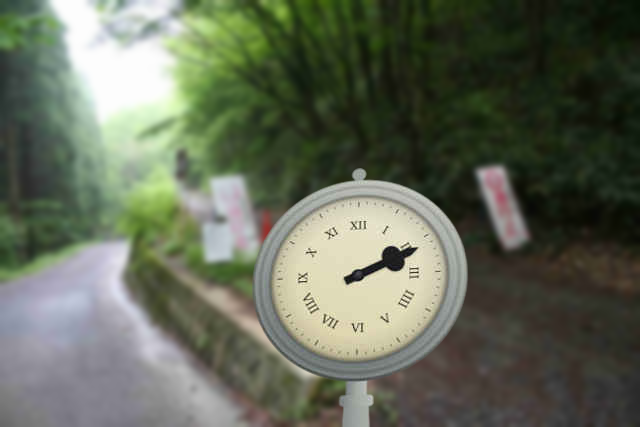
2.11
